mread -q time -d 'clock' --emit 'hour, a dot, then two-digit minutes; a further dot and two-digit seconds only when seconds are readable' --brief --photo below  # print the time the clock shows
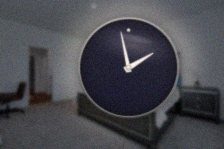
1.58
